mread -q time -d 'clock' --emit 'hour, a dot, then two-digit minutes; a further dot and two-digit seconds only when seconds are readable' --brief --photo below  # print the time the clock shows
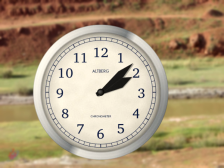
2.08
